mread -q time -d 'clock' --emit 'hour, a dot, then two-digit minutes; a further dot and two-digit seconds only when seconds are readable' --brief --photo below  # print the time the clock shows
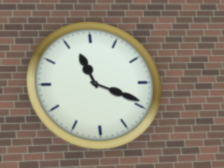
11.19
